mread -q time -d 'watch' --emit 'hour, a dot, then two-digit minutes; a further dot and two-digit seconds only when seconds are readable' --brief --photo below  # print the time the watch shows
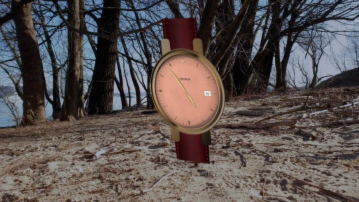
4.54
